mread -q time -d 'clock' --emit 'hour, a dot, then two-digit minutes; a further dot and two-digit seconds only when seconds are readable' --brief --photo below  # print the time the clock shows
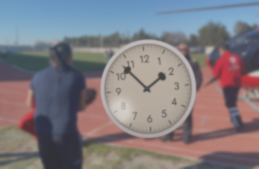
1.53
